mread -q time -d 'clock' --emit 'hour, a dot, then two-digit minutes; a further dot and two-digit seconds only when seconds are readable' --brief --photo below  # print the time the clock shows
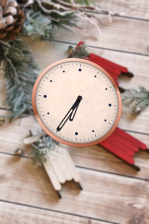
6.35
